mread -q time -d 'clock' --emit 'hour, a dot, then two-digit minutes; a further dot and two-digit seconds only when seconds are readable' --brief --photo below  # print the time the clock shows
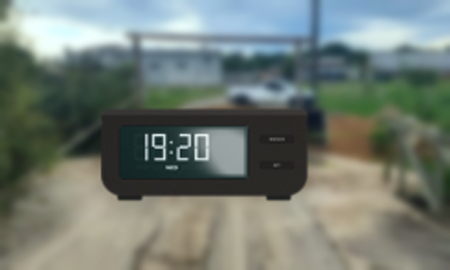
19.20
